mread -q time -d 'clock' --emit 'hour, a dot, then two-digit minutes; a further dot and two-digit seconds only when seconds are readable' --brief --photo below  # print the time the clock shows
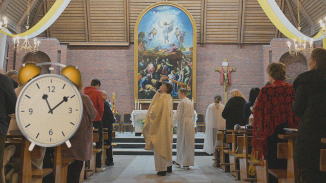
11.09
